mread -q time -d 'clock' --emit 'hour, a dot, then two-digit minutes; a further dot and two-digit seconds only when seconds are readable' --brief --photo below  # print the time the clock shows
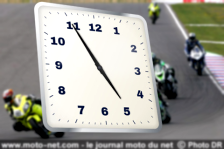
4.55
